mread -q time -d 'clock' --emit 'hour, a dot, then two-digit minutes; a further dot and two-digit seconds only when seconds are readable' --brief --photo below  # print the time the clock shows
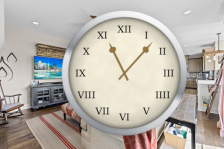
11.07
